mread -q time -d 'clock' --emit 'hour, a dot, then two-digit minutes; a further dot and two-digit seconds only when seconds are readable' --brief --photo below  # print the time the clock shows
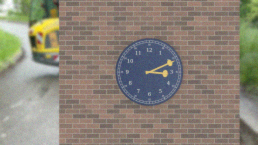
3.11
